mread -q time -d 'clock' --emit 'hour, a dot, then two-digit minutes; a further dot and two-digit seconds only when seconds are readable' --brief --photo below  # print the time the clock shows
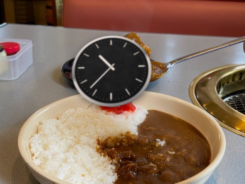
10.37
